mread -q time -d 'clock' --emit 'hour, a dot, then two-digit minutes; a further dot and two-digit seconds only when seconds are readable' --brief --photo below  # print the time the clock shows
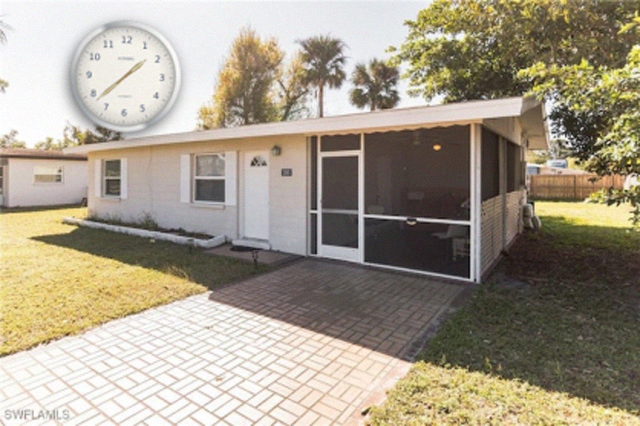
1.38
